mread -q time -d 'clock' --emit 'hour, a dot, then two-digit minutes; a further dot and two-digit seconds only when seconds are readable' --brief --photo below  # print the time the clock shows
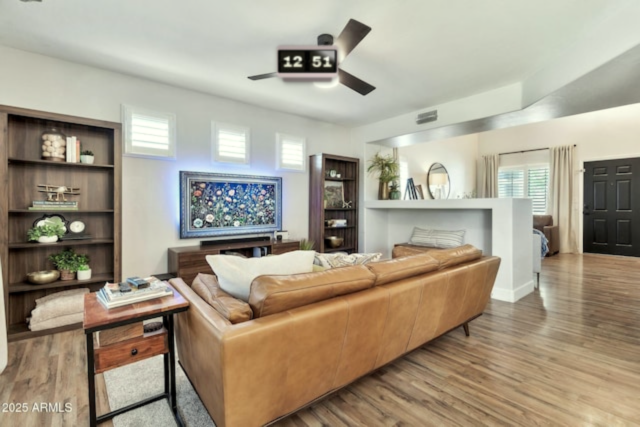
12.51
